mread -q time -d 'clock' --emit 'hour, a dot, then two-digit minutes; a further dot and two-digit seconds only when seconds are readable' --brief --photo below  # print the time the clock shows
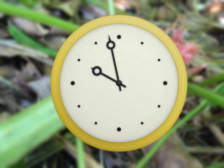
9.58
